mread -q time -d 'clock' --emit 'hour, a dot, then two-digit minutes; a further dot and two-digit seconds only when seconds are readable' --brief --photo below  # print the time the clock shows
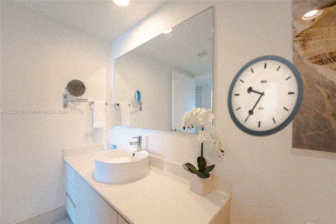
9.35
